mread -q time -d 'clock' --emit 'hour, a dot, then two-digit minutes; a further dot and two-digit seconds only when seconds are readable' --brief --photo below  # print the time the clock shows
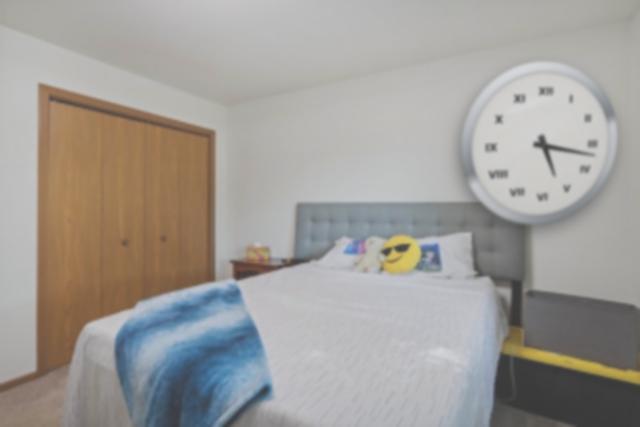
5.17
